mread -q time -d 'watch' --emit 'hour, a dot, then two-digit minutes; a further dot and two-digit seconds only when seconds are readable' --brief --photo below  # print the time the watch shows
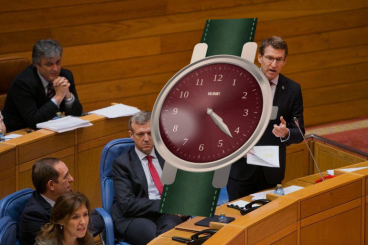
4.22
